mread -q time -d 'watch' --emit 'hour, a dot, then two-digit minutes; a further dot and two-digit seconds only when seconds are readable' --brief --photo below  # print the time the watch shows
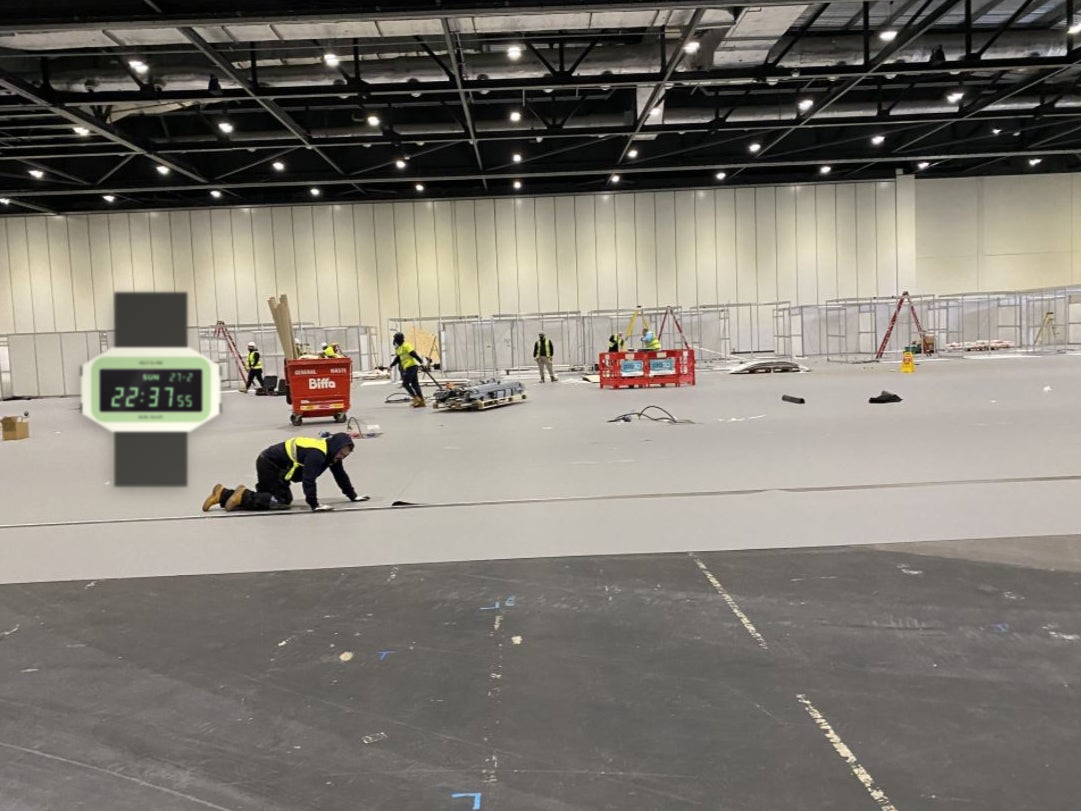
22.37
